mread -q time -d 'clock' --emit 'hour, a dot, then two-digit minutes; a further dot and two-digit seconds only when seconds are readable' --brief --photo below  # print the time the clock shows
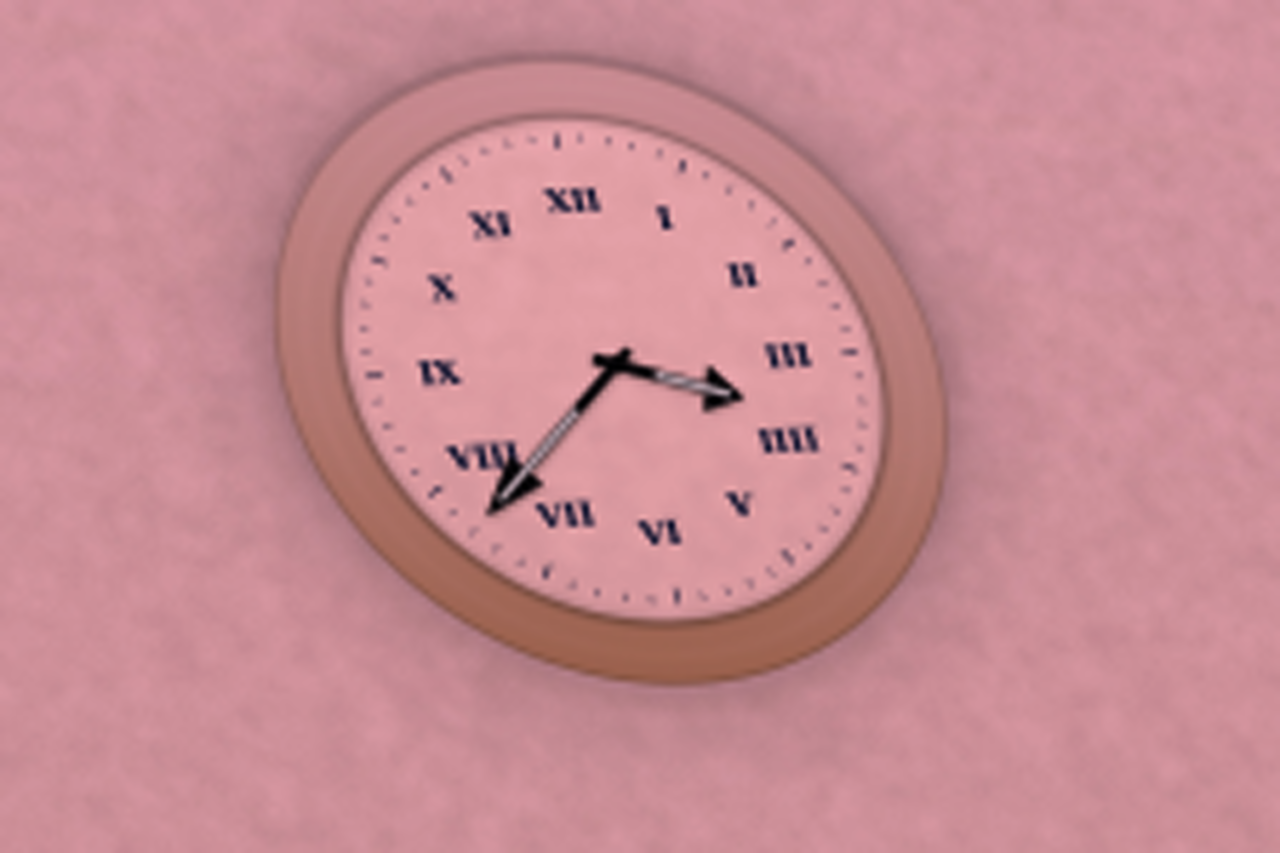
3.38
